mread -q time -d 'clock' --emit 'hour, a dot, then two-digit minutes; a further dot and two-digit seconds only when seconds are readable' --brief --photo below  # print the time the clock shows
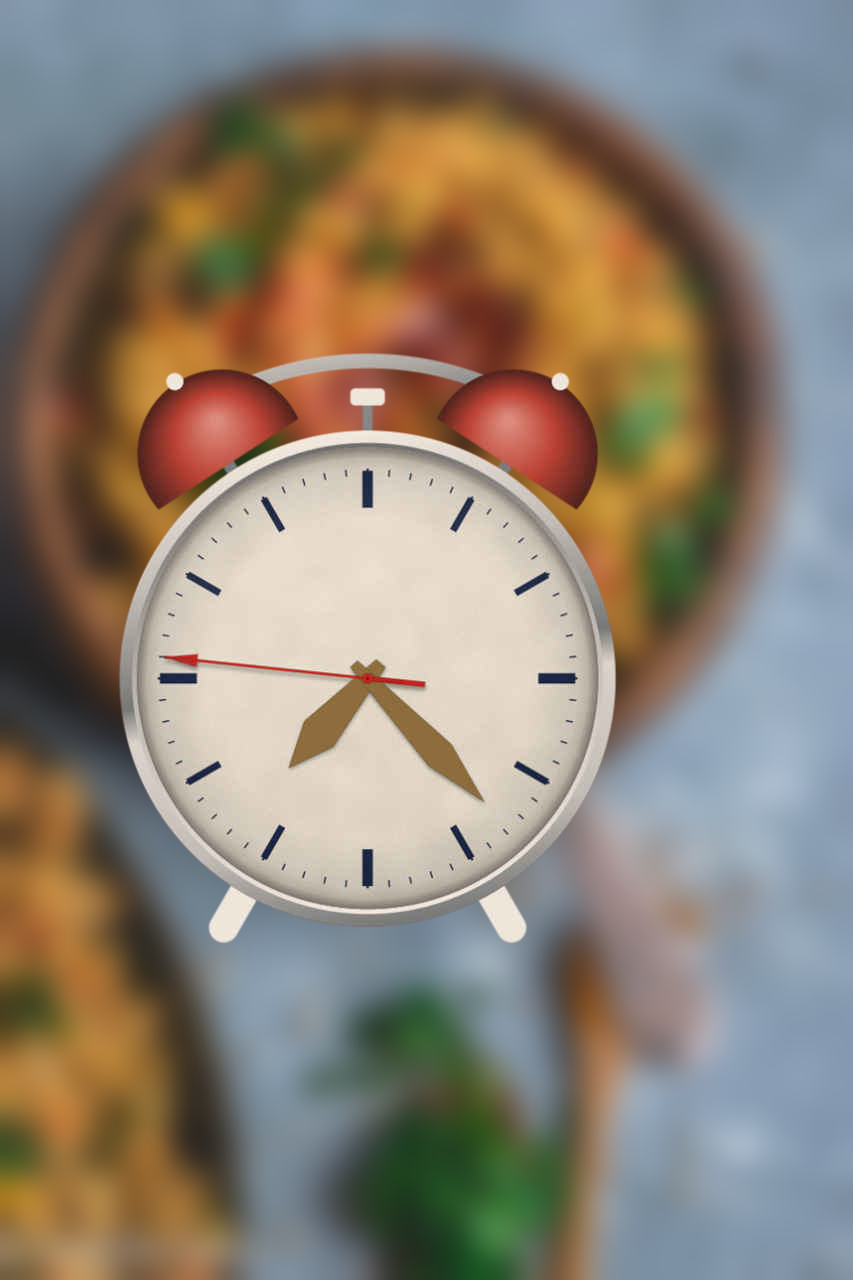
7.22.46
